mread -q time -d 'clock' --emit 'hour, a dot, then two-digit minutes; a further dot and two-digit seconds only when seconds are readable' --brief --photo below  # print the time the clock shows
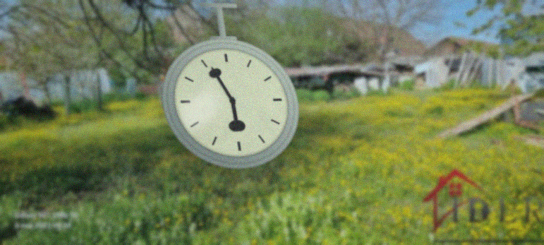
5.56
